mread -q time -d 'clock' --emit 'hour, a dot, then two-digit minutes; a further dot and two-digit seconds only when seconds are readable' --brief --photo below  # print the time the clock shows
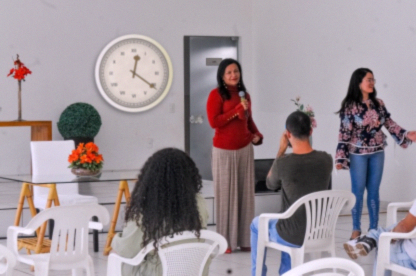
12.21
